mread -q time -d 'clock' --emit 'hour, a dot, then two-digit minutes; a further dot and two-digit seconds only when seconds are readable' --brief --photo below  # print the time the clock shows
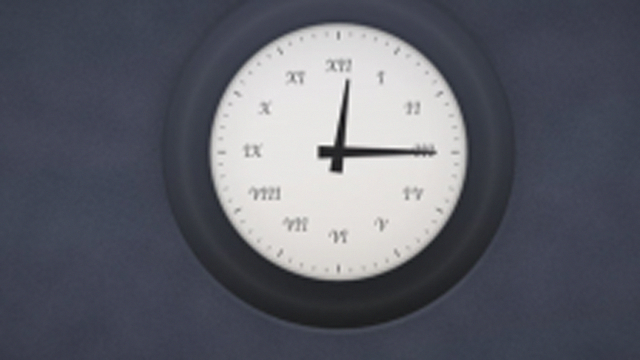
12.15
